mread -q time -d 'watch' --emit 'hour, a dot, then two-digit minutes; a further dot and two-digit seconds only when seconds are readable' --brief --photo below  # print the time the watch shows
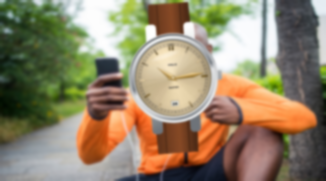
10.14
